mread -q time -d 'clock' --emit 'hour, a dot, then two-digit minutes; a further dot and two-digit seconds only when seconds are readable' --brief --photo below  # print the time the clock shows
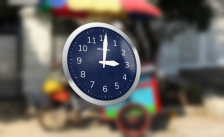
3.01
